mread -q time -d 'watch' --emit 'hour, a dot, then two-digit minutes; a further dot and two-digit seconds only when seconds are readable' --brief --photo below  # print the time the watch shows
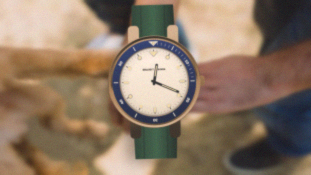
12.19
